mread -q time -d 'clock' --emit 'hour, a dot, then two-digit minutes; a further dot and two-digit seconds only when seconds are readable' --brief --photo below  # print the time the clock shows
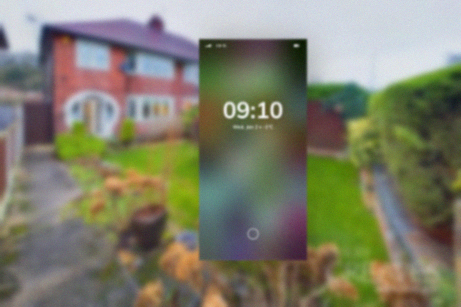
9.10
